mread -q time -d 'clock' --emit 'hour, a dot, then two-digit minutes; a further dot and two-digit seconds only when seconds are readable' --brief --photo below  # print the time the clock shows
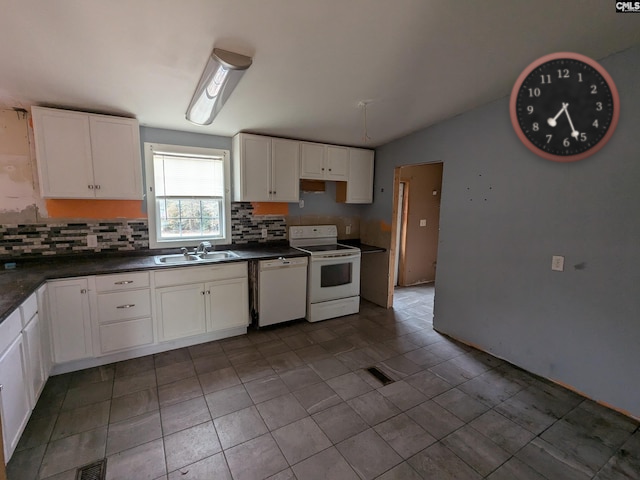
7.27
